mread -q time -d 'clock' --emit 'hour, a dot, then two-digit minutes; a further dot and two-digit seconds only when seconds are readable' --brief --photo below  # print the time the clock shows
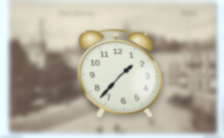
1.37
